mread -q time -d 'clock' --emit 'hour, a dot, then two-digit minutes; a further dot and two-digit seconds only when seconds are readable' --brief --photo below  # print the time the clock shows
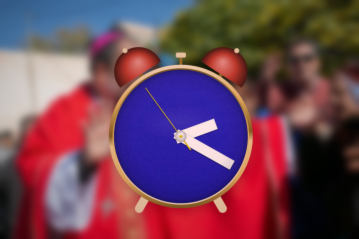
2.19.54
